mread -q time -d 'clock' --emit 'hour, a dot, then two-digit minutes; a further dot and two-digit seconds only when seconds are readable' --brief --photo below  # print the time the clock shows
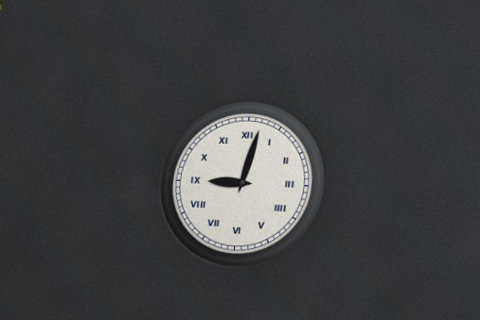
9.02
